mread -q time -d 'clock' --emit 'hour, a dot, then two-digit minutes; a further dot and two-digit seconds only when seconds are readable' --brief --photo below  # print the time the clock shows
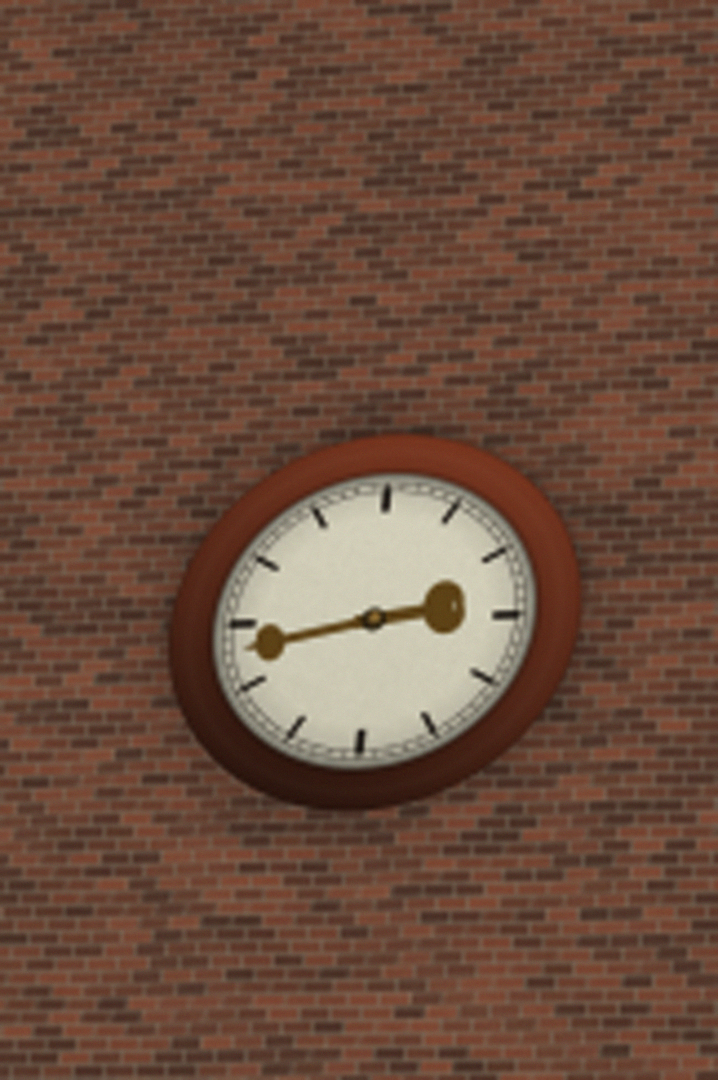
2.43
